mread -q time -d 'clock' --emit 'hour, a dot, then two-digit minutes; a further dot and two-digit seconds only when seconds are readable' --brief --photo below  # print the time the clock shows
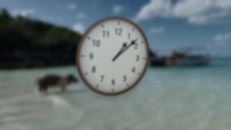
1.08
